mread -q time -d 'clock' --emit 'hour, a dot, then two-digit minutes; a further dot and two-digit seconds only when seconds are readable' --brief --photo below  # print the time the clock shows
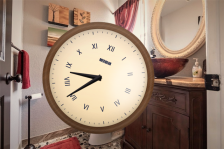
8.36
